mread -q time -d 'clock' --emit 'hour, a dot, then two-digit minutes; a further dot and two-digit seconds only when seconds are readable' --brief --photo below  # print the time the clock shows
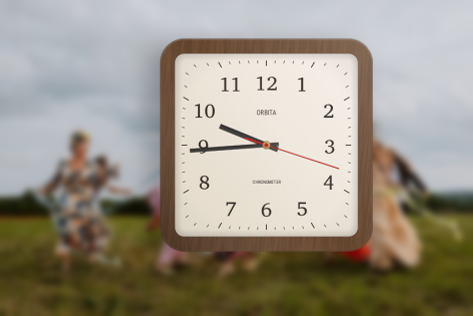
9.44.18
